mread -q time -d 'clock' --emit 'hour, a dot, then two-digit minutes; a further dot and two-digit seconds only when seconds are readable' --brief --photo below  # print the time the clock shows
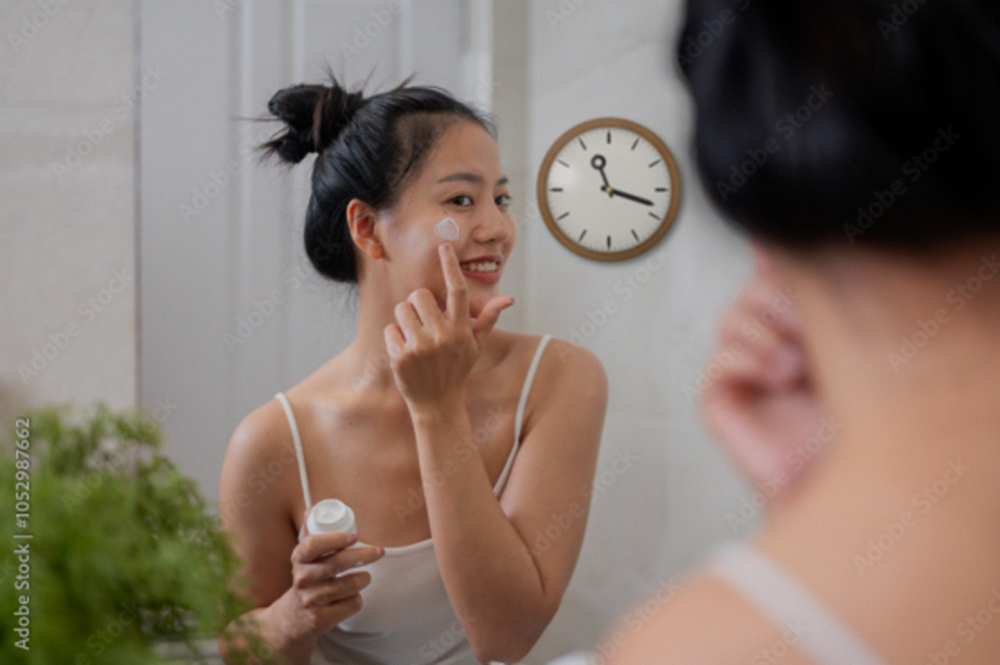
11.18
